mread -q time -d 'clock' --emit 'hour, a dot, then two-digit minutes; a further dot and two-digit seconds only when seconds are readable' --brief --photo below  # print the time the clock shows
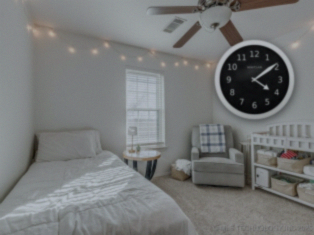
4.09
